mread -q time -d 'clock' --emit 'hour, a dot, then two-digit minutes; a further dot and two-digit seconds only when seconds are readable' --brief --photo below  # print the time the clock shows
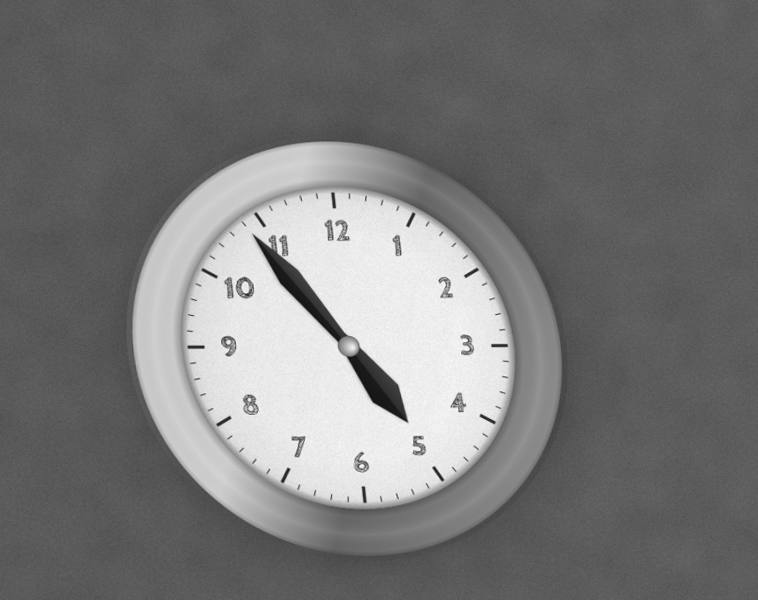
4.54
